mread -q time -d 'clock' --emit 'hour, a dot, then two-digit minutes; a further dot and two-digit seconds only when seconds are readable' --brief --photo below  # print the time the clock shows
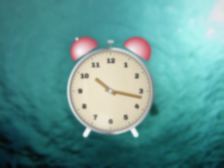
10.17
